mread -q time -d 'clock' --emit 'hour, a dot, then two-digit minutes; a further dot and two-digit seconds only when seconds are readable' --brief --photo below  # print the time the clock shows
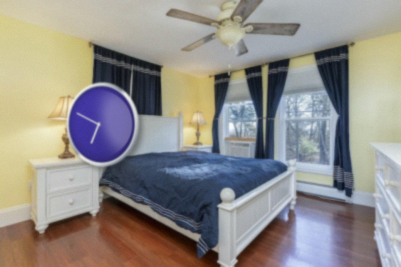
6.49
